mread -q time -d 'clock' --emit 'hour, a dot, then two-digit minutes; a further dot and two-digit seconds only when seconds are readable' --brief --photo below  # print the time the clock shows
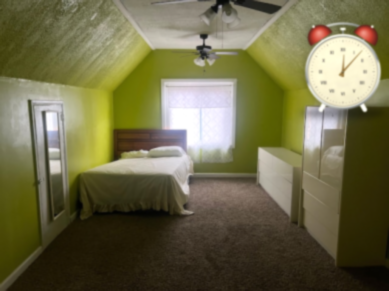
12.07
